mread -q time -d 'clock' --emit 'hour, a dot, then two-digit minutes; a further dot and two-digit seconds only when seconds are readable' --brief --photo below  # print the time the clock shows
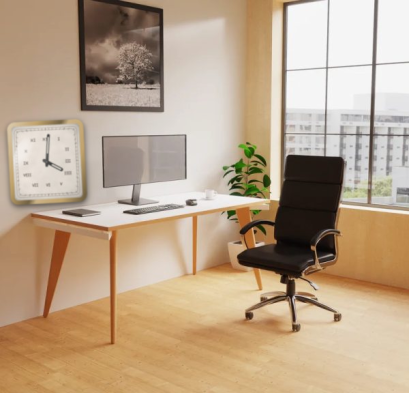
4.01
